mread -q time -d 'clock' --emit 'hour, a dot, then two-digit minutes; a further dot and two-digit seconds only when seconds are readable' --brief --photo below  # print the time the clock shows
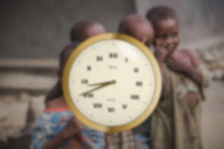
8.41
